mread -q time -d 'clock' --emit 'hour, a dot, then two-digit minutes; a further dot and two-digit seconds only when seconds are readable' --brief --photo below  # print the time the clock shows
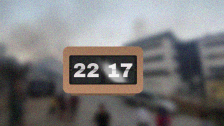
22.17
